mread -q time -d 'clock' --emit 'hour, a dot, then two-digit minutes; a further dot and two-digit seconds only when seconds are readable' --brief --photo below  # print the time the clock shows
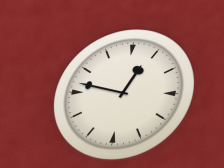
12.47
